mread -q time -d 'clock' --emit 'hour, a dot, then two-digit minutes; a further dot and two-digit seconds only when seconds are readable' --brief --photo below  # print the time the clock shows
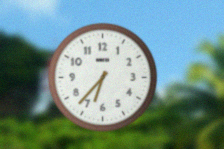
6.37
